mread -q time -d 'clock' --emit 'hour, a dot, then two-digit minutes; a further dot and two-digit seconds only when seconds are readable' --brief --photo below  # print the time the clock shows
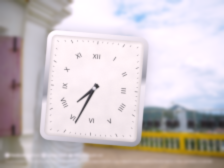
7.34
